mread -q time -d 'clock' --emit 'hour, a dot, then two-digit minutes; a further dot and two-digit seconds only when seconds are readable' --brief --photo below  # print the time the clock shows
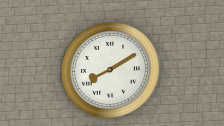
8.10
